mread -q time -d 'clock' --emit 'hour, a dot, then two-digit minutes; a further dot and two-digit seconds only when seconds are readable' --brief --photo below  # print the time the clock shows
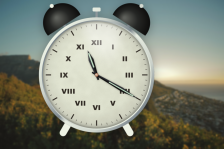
11.20
